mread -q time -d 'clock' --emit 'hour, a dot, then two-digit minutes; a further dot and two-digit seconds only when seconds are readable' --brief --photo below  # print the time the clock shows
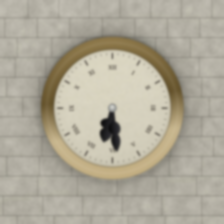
6.29
